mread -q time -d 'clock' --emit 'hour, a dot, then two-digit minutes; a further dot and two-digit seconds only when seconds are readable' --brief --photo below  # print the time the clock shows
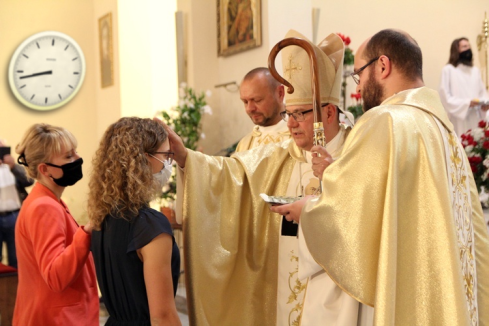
8.43
